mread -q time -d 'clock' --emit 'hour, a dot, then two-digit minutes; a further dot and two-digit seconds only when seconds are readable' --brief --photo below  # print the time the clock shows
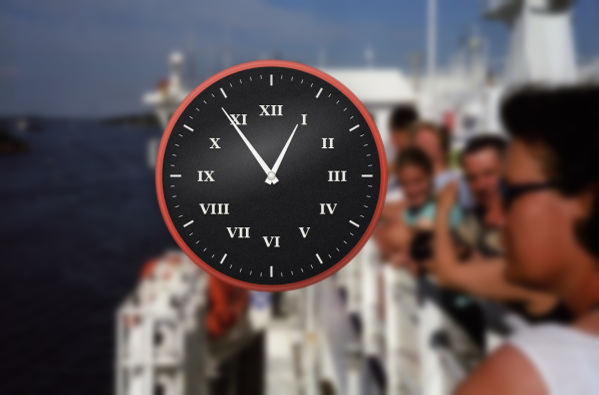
12.54
